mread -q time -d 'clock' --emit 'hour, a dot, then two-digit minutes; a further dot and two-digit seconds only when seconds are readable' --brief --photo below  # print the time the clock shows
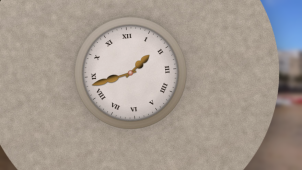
1.43
